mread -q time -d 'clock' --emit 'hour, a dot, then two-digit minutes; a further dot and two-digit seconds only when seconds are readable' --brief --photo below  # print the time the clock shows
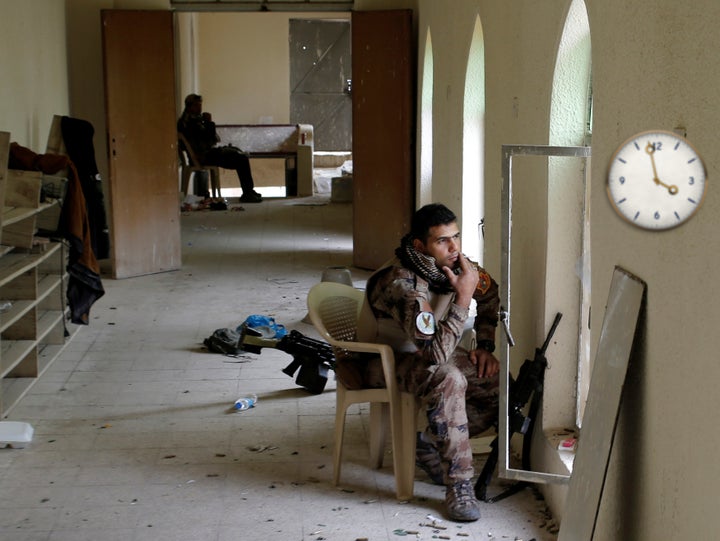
3.58
